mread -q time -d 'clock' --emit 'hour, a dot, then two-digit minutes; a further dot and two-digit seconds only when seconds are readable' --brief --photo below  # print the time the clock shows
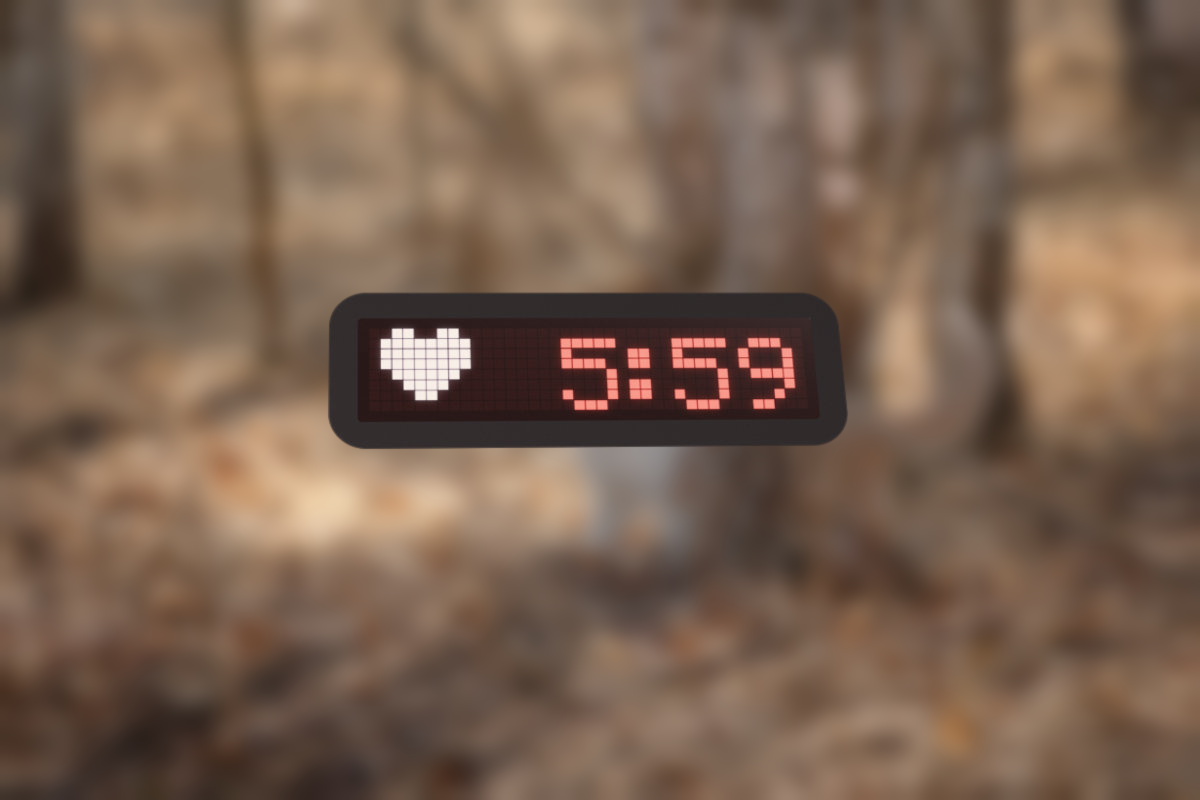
5.59
